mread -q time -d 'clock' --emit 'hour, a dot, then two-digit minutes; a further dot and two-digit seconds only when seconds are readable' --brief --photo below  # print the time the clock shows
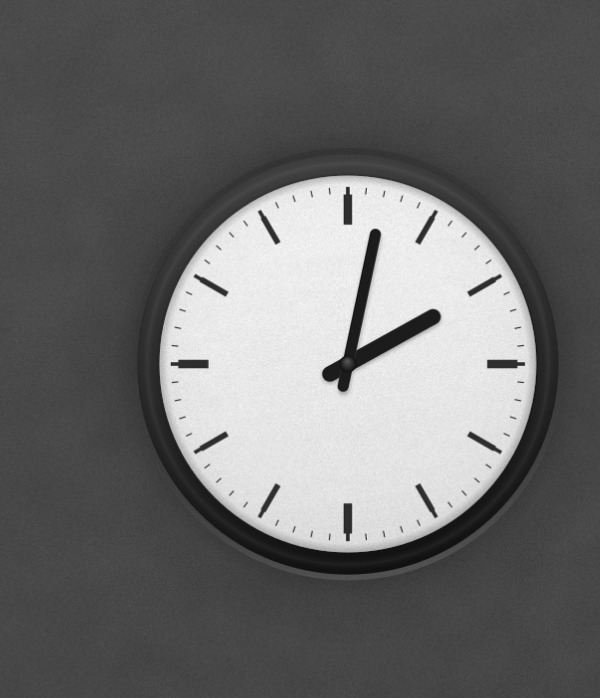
2.02
